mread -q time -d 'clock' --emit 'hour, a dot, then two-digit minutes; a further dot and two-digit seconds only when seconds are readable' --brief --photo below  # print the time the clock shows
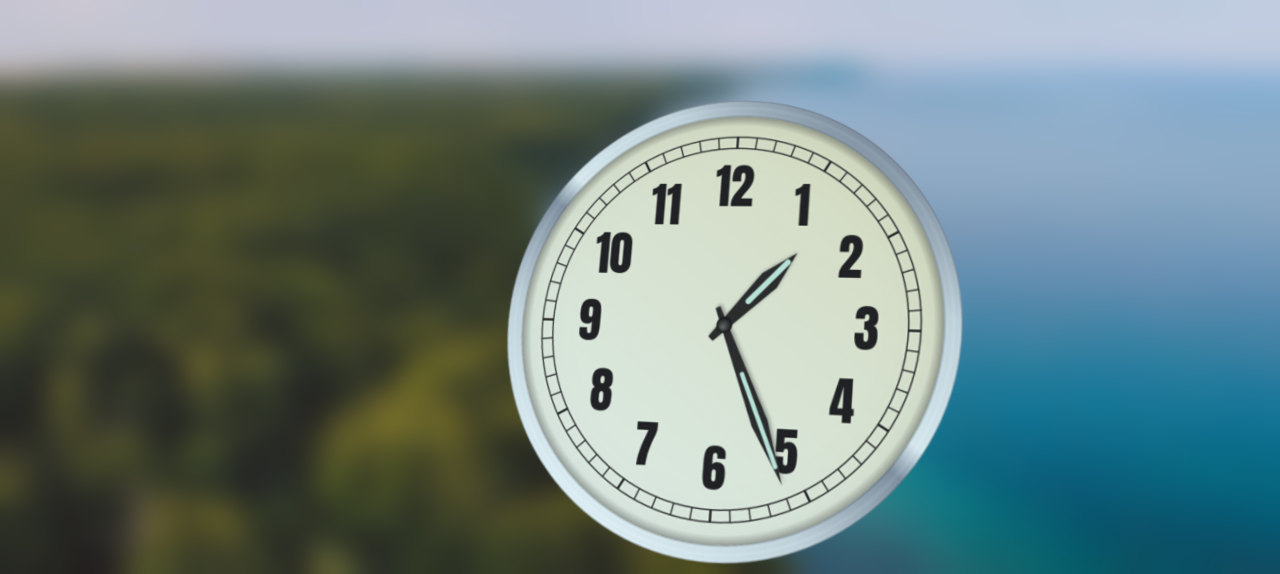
1.26
